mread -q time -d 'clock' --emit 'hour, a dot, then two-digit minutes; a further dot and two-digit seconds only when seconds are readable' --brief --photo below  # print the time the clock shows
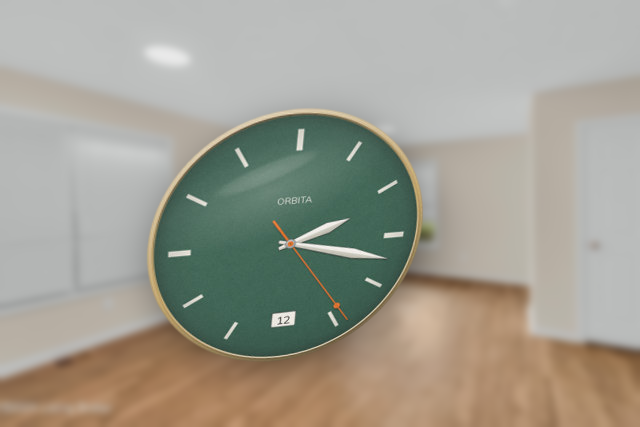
2.17.24
